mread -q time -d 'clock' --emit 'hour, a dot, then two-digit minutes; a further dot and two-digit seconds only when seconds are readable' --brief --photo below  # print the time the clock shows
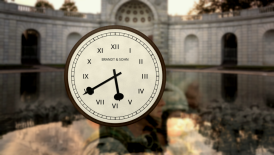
5.40
